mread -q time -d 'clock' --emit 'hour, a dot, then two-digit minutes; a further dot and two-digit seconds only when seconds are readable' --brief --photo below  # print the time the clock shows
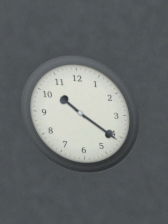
10.21
